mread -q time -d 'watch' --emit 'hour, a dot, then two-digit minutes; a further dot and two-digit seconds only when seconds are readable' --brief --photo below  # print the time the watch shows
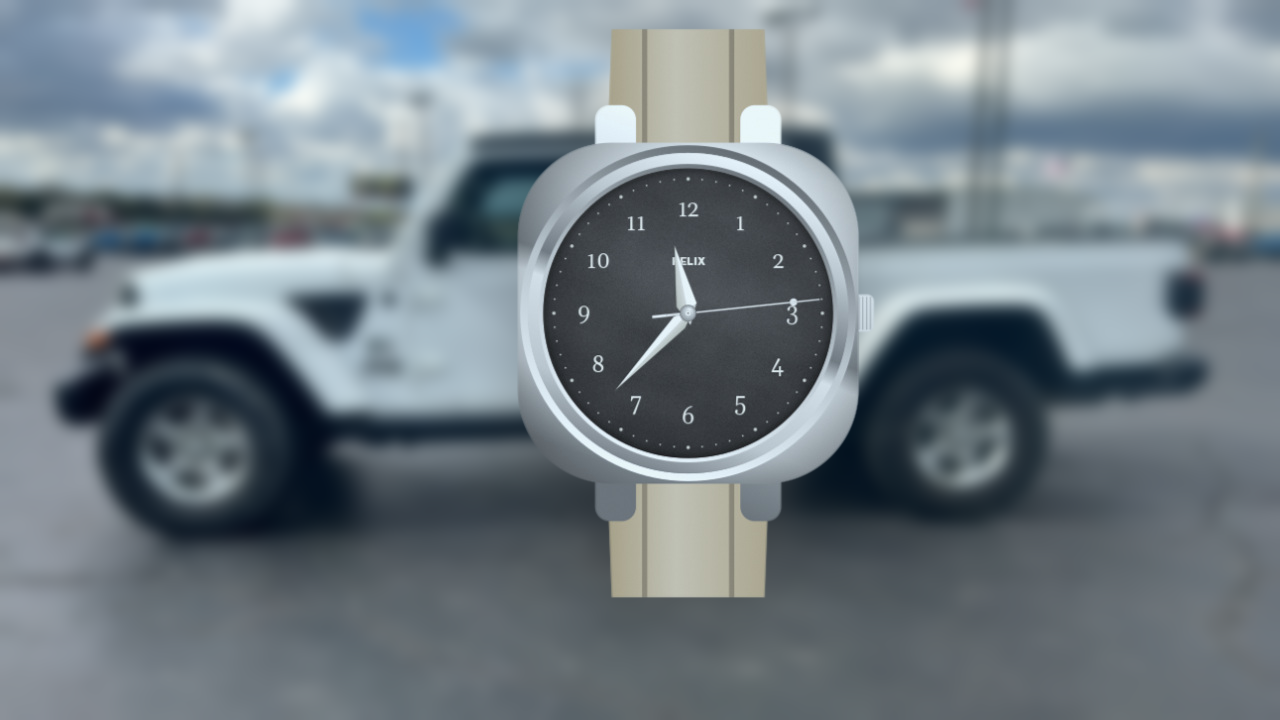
11.37.14
